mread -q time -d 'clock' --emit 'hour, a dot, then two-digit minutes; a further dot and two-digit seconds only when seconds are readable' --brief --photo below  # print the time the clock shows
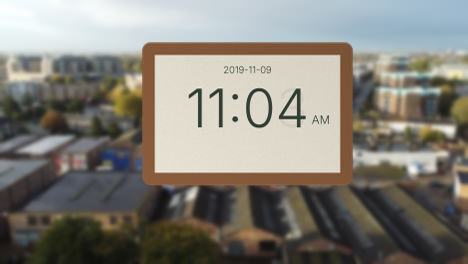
11.04
